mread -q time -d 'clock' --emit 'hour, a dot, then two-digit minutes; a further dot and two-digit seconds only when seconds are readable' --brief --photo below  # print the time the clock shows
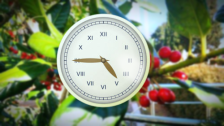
4.45
